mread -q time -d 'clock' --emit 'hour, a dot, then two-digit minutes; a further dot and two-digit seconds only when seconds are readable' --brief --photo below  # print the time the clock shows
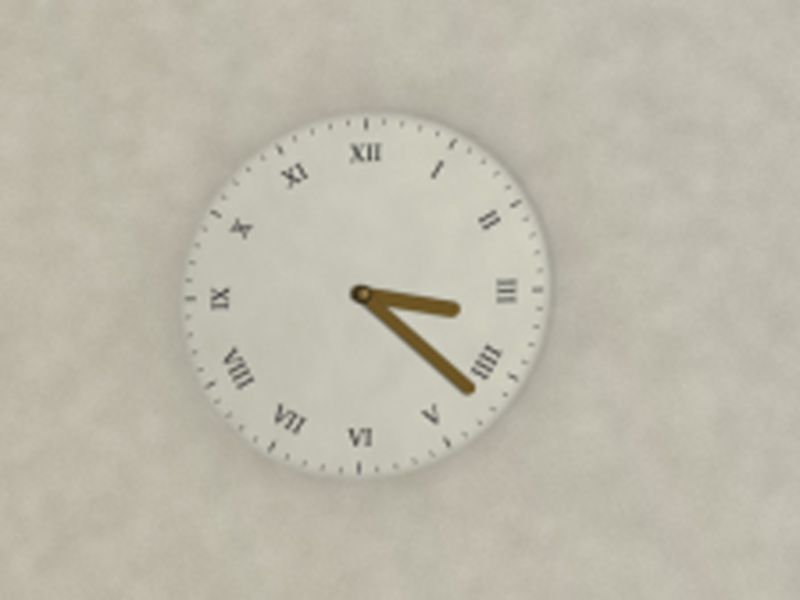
3.22
